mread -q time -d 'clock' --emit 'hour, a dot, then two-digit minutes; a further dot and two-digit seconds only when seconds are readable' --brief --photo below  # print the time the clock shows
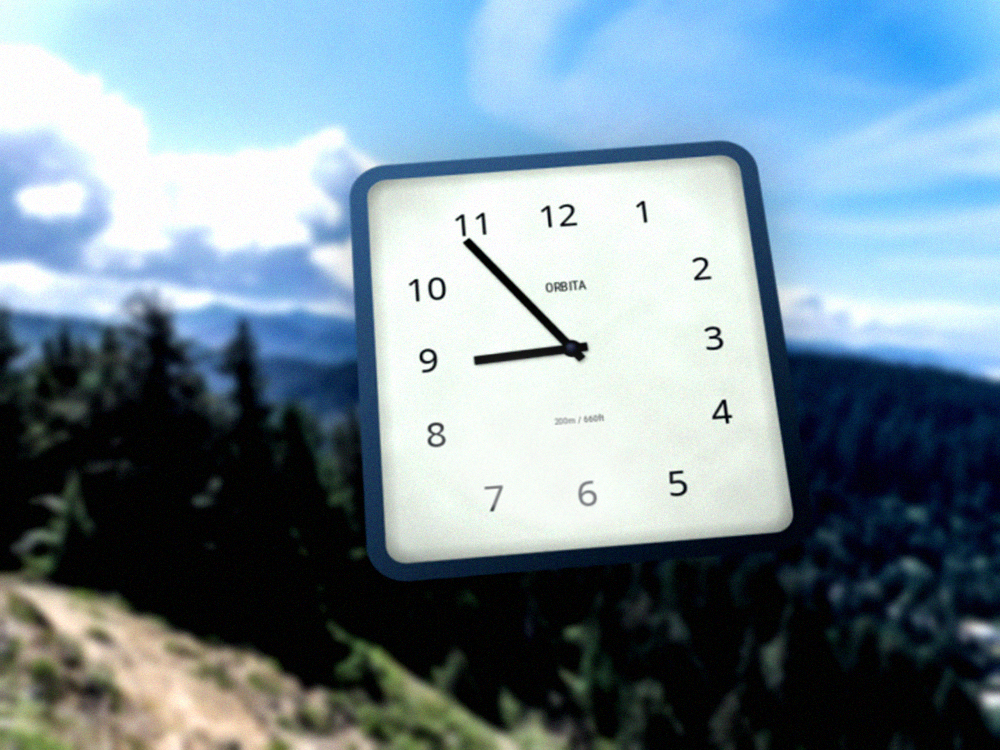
8.54
